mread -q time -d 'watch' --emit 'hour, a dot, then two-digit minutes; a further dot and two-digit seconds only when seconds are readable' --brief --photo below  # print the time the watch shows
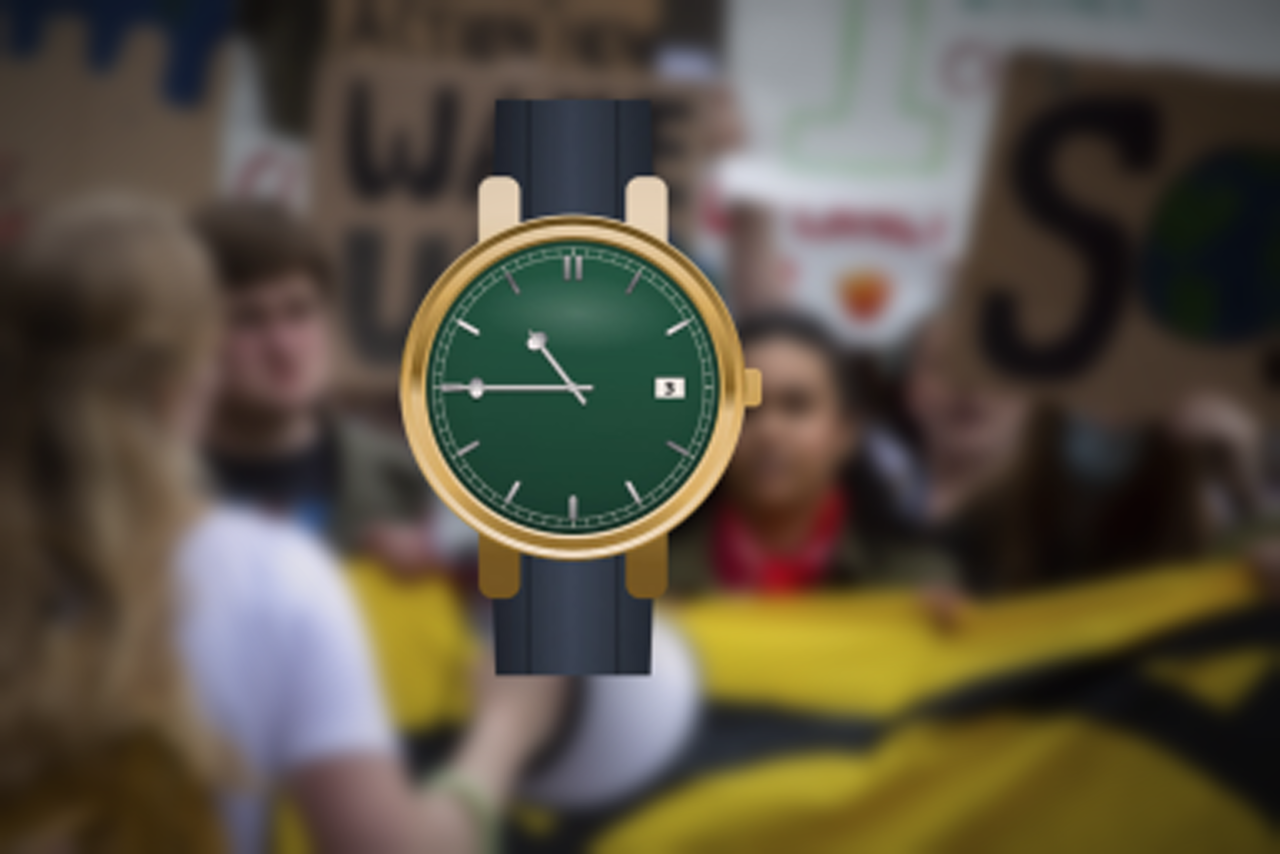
10.45
